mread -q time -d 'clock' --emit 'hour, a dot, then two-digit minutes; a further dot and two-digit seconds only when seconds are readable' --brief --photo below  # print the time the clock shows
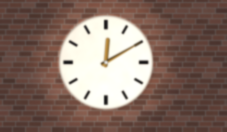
12.10
